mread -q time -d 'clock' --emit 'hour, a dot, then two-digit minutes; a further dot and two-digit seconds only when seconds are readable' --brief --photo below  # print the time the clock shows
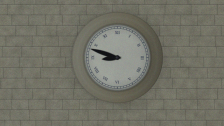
8.48
